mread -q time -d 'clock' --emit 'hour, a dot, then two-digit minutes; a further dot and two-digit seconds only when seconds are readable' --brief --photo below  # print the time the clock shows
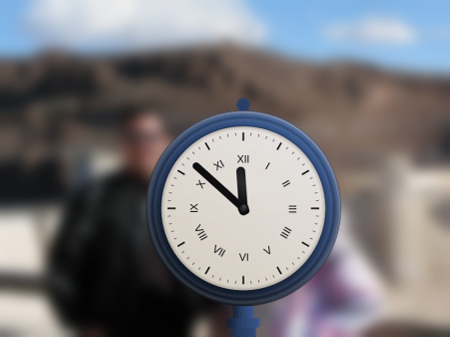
11.52
